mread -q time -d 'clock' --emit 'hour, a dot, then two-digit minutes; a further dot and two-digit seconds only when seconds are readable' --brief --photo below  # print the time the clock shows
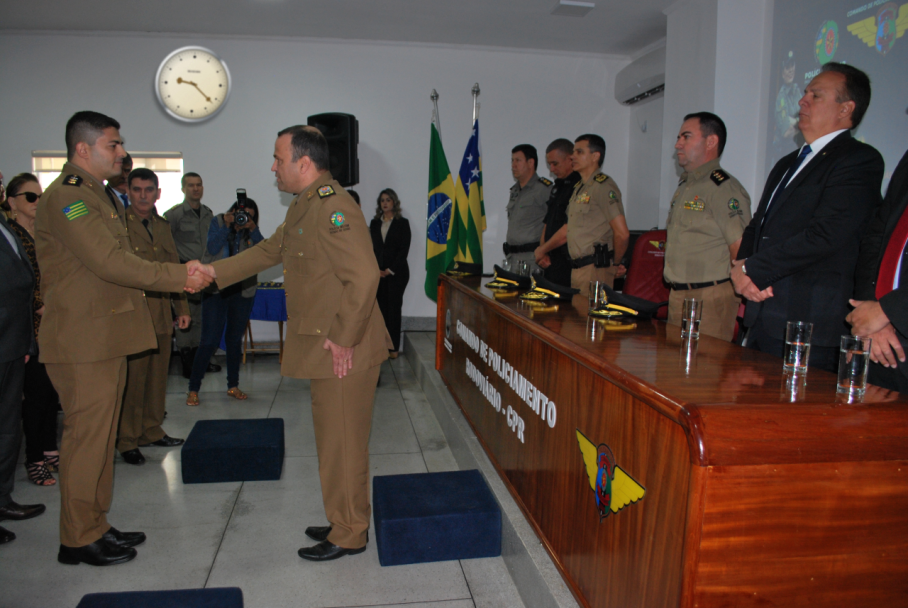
9.22
